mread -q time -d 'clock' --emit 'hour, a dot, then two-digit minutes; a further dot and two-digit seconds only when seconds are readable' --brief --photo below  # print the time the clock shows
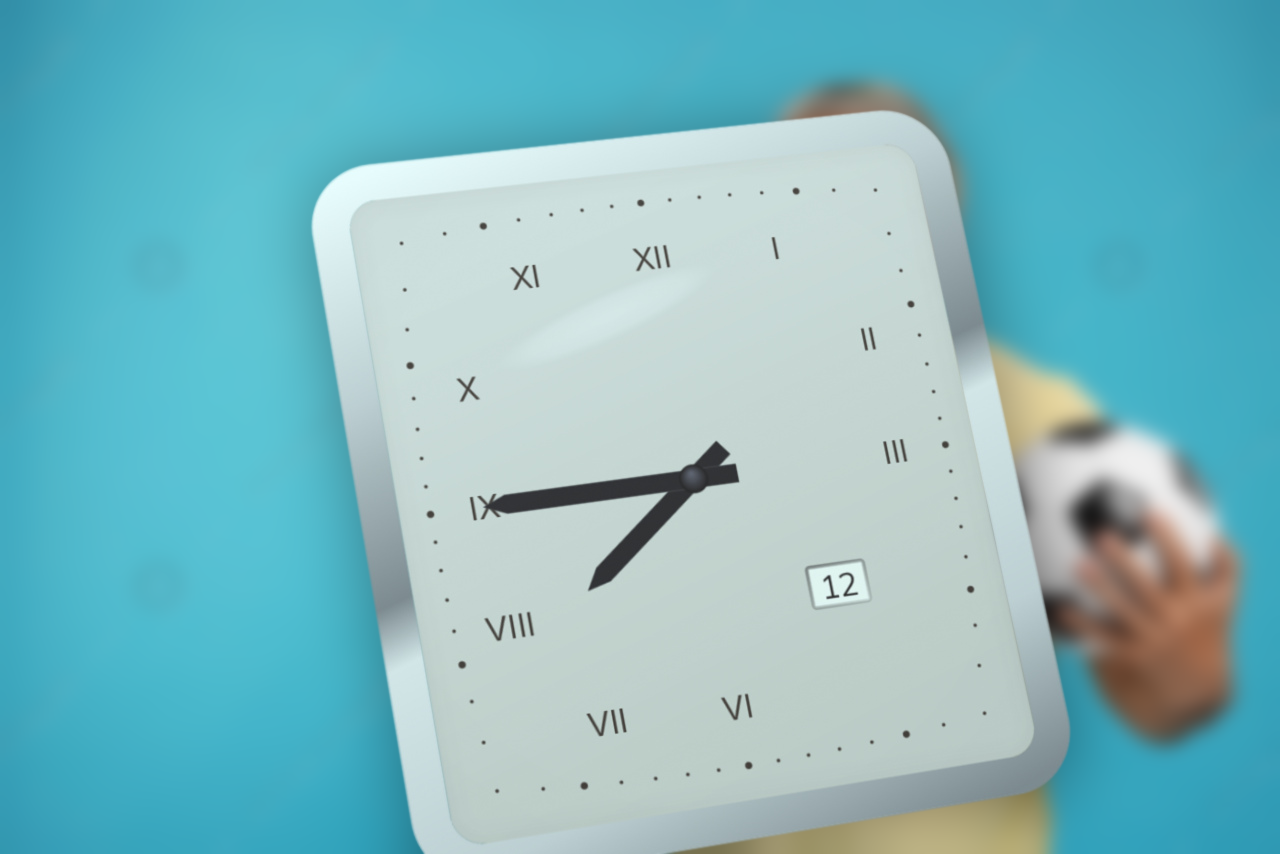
7.45
